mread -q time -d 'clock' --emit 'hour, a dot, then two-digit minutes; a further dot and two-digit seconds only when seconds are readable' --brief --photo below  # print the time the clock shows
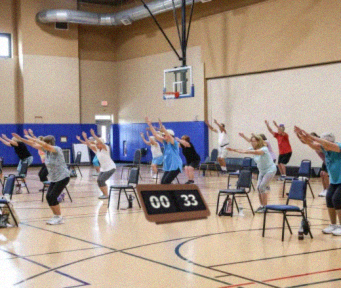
0.33
